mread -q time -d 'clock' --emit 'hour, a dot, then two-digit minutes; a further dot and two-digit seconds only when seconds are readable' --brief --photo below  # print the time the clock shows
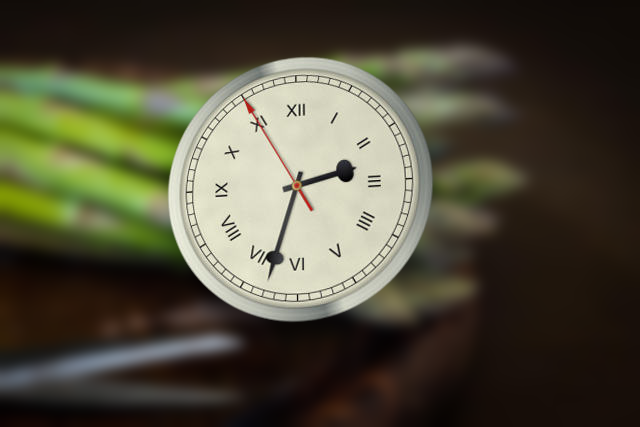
2.32.55
